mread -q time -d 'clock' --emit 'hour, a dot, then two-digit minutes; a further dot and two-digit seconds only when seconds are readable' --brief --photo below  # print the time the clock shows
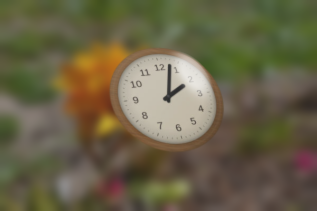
2.03
